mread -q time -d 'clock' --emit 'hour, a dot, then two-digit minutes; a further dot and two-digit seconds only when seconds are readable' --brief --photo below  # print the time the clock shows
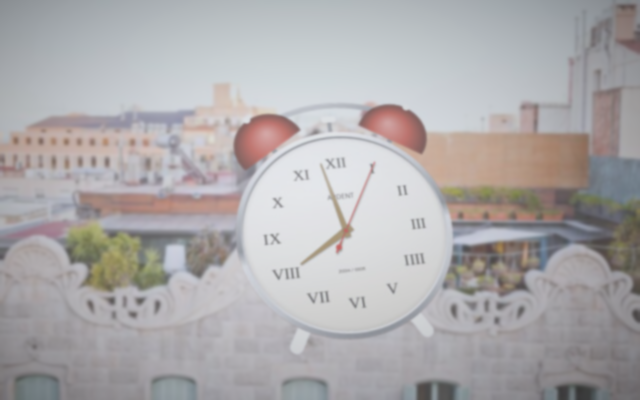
7.58.05
